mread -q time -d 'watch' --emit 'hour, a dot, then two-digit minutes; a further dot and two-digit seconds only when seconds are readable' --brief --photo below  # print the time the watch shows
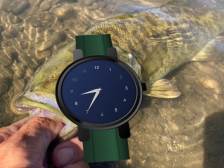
8.35
